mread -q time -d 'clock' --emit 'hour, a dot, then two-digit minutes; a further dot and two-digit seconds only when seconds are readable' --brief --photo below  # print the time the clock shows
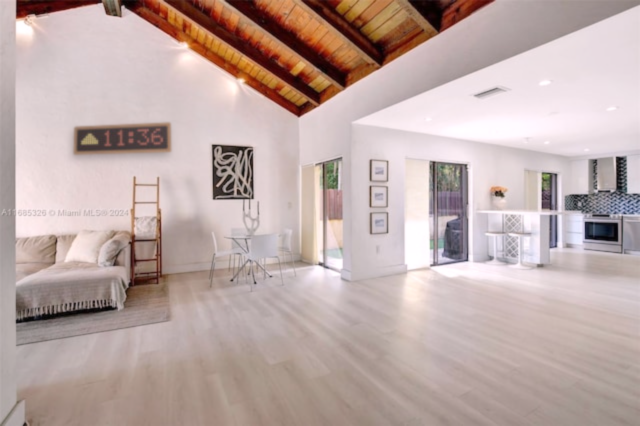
11.36
